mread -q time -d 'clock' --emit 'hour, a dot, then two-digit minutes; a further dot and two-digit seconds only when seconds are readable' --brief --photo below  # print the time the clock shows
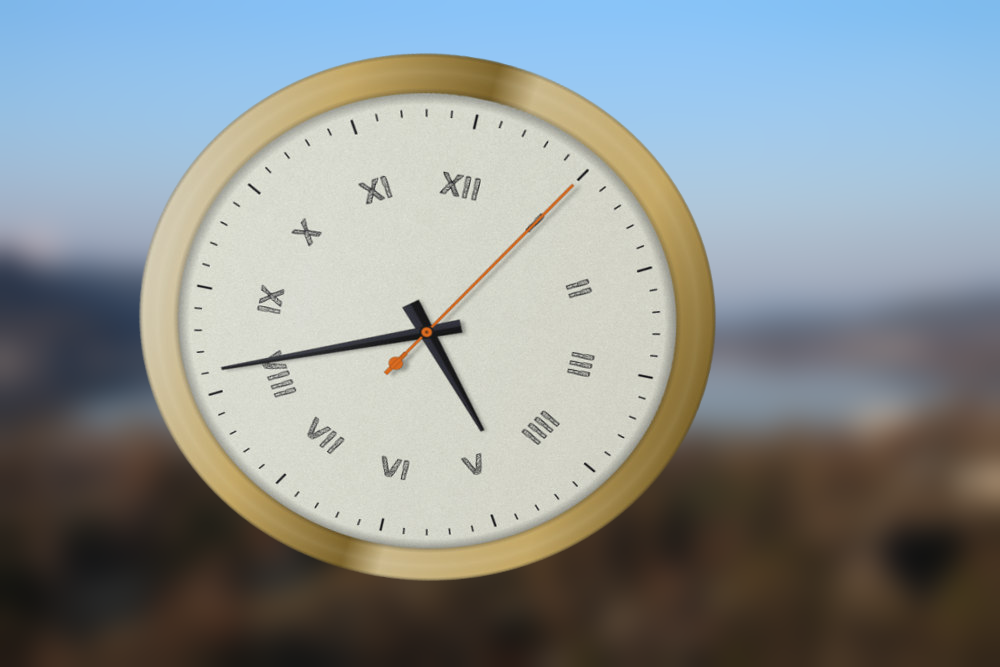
4.41.05
